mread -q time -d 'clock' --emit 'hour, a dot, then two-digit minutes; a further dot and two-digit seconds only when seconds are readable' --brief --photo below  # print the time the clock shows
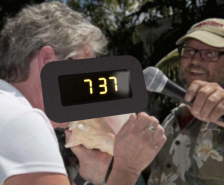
7.37
